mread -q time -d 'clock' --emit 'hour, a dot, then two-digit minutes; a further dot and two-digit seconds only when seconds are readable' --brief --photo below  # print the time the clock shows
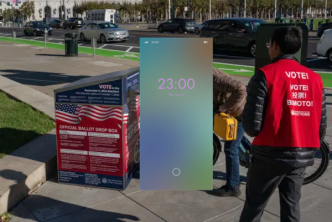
23.00
